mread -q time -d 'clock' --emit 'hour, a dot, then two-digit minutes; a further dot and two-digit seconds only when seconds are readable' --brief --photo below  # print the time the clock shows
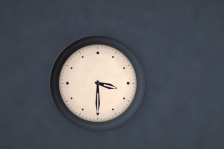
3.30
